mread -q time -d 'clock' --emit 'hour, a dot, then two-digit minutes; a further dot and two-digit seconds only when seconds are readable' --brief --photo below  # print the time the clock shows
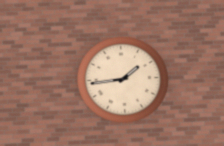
1.44
